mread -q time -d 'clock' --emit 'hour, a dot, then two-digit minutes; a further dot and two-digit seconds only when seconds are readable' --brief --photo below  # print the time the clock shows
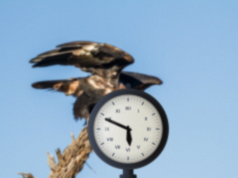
5.49
